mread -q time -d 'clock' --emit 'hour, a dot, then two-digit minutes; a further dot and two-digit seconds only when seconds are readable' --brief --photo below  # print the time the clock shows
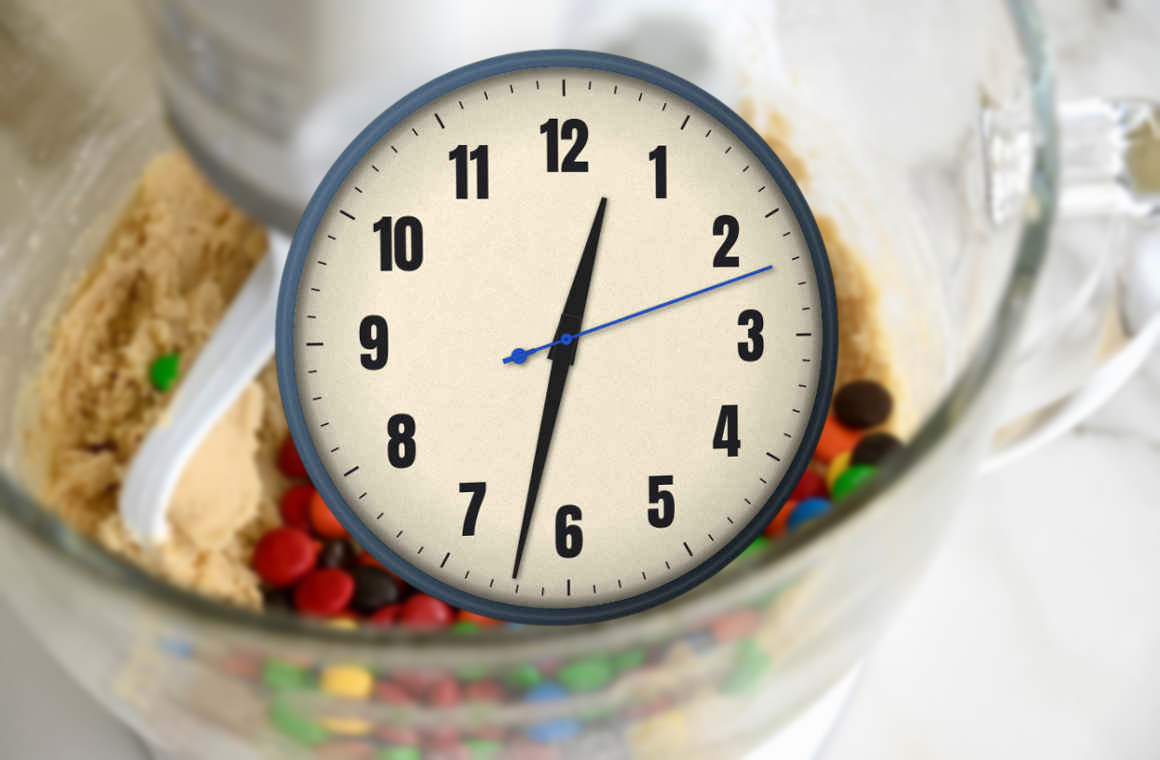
12.32.12
